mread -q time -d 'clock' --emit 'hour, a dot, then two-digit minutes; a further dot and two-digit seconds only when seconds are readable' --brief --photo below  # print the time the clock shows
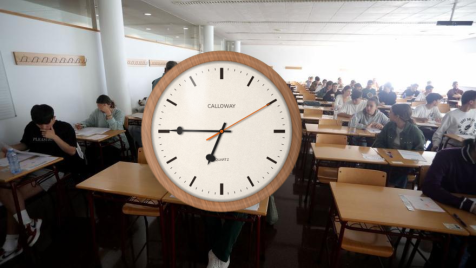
6.45.10
